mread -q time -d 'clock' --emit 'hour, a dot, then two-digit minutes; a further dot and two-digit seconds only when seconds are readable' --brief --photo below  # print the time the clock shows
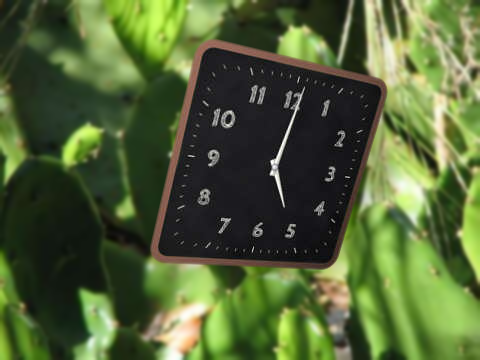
5.01
